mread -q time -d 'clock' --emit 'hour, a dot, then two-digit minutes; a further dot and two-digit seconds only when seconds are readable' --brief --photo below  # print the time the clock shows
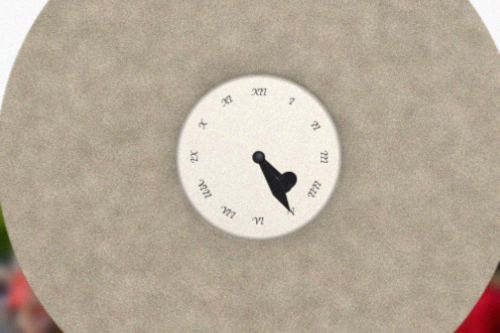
4.25
